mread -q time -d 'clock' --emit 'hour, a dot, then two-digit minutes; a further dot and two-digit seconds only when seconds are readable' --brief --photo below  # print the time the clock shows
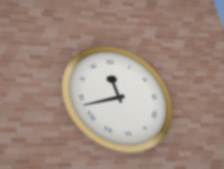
11.43
